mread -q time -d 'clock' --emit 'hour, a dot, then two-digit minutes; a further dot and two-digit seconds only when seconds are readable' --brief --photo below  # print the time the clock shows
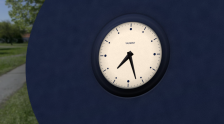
7.27
